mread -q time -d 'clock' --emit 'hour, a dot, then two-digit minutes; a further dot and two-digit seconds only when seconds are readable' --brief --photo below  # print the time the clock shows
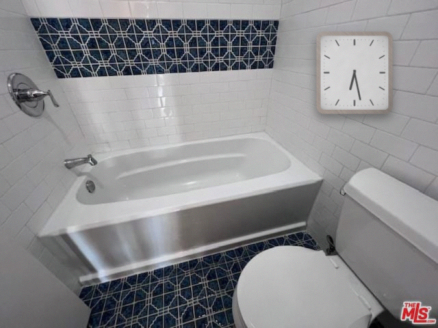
6.28
